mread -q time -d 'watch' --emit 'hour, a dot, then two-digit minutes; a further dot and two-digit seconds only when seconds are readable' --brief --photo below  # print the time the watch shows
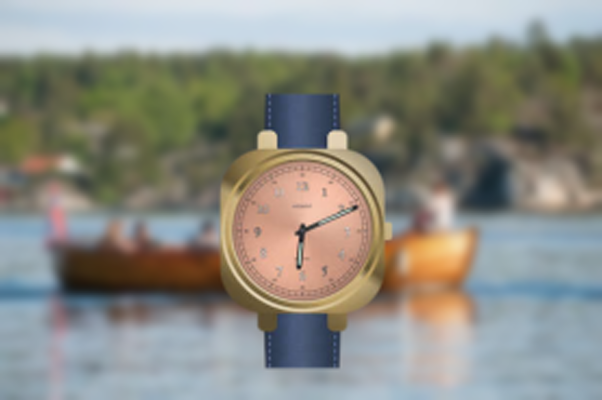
6.11
